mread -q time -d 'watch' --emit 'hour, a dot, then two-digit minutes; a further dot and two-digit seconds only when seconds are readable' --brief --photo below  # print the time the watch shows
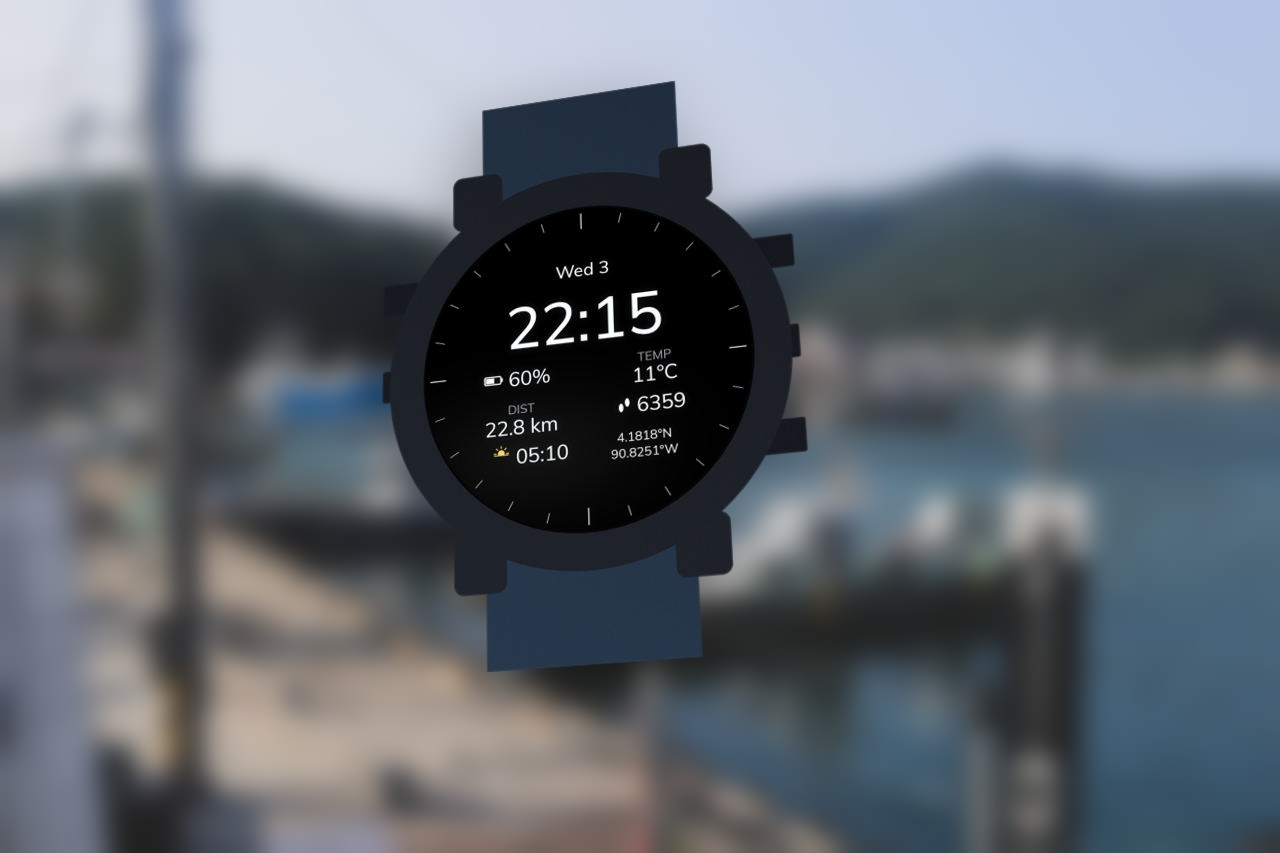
22.15
